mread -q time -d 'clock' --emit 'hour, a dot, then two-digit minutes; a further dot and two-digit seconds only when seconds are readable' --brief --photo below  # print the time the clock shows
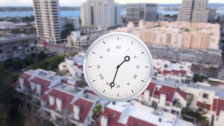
1.33
